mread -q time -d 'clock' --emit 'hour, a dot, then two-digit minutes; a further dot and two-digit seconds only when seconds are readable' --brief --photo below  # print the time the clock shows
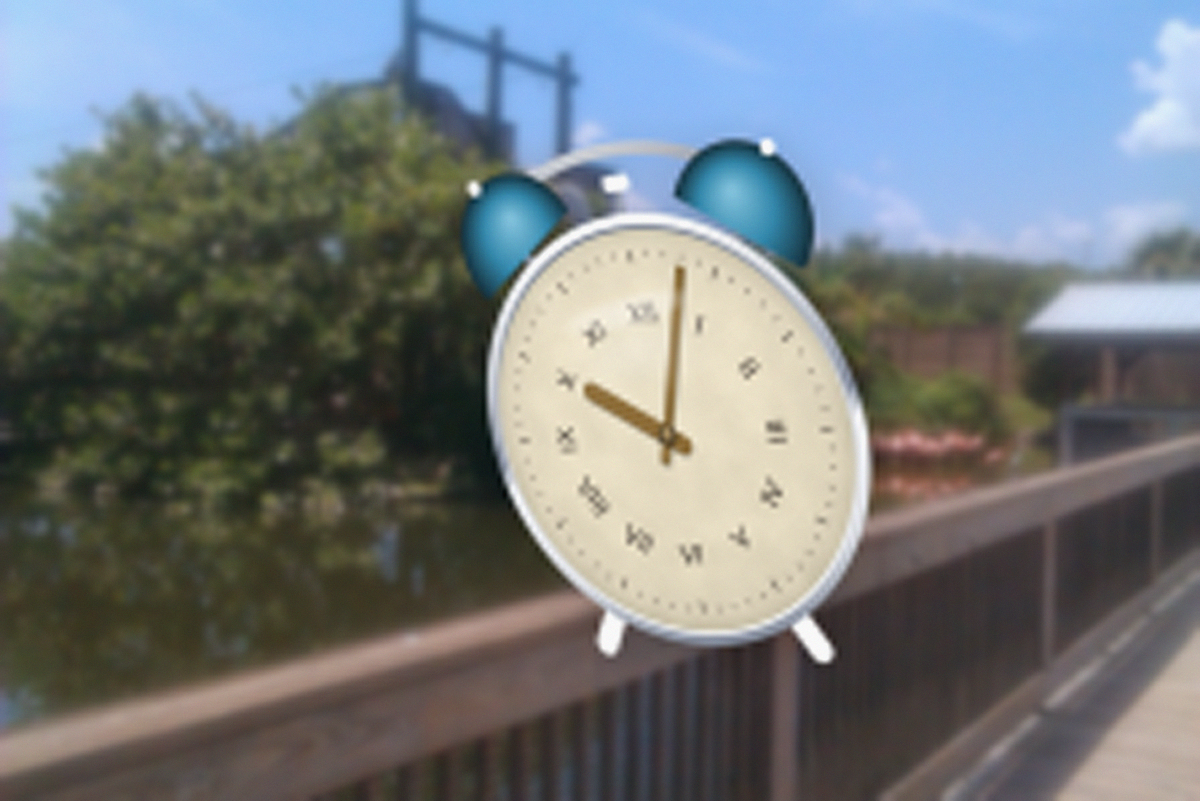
10.03
